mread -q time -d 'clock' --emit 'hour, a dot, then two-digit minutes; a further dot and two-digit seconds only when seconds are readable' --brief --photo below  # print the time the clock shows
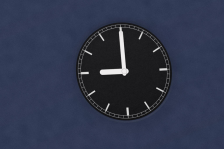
9.00
